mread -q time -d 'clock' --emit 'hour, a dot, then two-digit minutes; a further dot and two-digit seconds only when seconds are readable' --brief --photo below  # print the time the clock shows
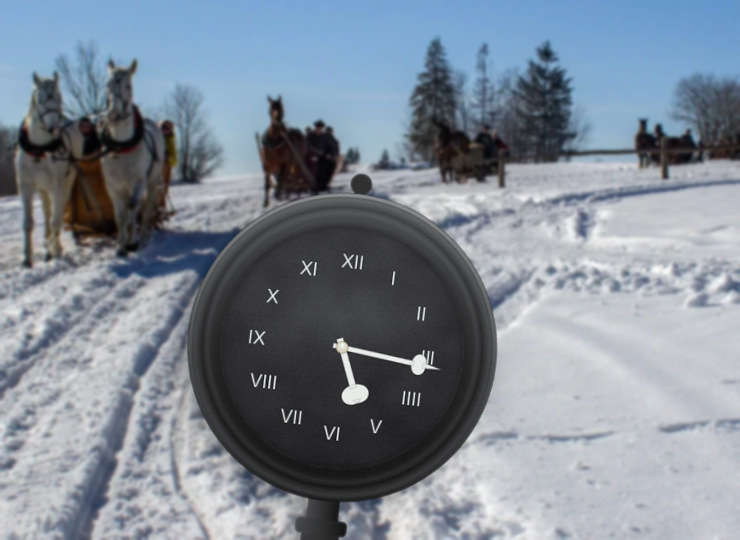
5.16
